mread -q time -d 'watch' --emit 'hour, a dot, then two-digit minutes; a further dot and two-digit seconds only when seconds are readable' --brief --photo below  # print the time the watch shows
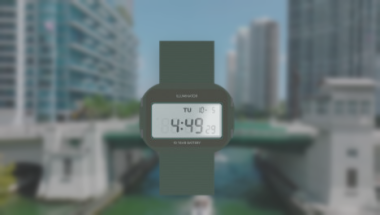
4.49
